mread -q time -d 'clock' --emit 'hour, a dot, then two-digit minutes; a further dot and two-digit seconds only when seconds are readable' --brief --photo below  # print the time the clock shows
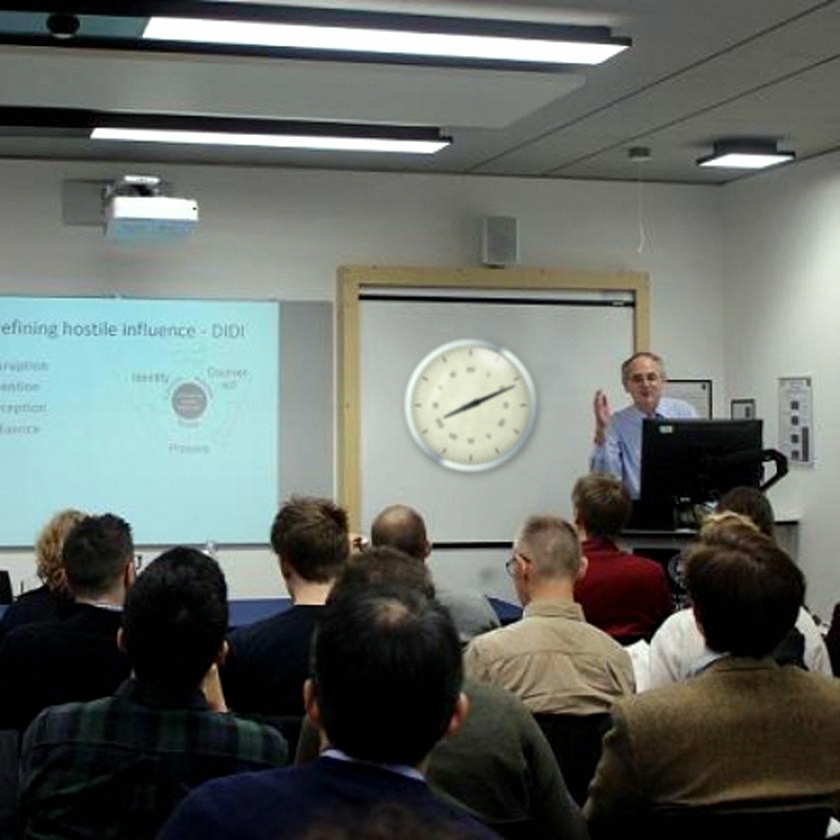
8.11
